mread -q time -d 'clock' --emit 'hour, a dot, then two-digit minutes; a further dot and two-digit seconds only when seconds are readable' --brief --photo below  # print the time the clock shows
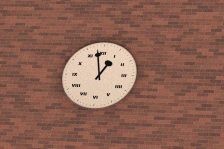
12.58
